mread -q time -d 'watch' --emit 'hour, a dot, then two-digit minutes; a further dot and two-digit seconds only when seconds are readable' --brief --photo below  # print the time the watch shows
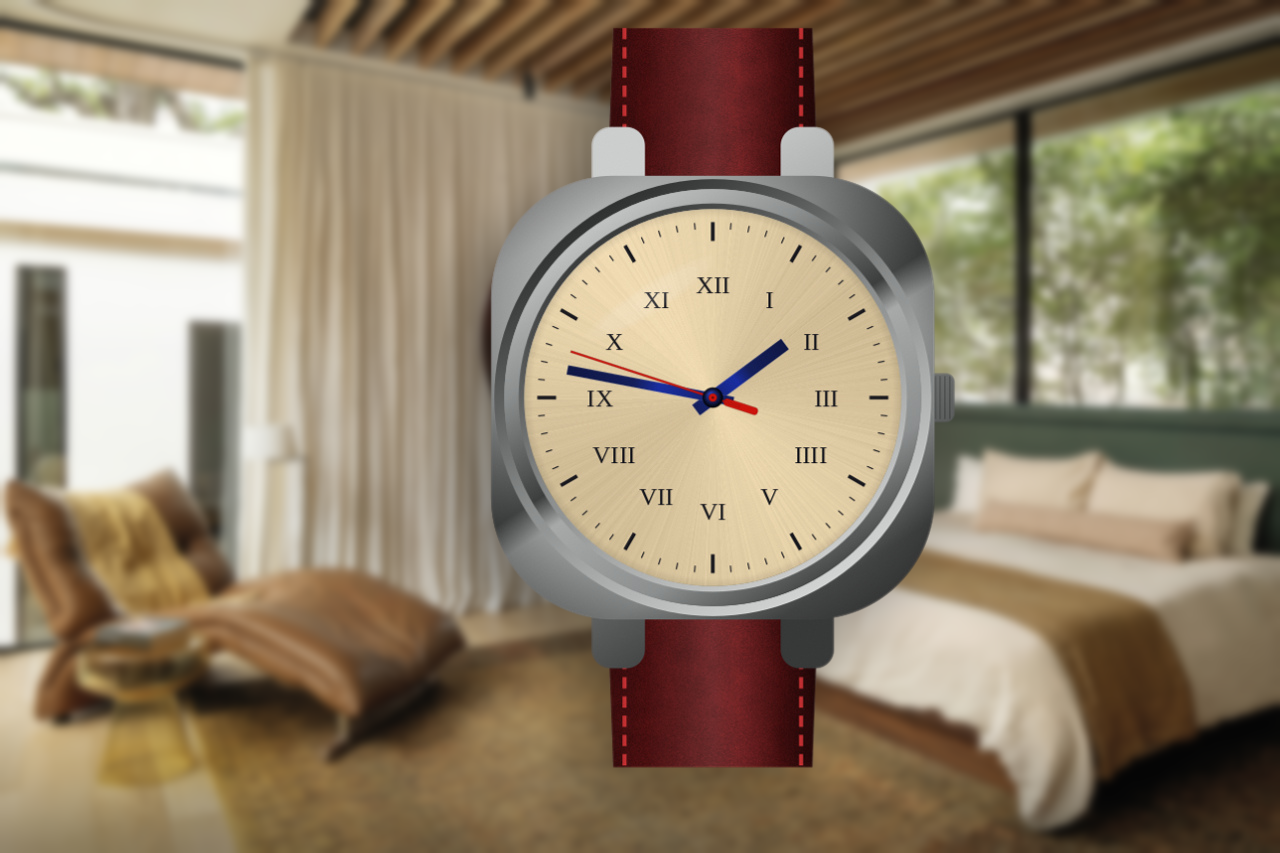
1.46.48
